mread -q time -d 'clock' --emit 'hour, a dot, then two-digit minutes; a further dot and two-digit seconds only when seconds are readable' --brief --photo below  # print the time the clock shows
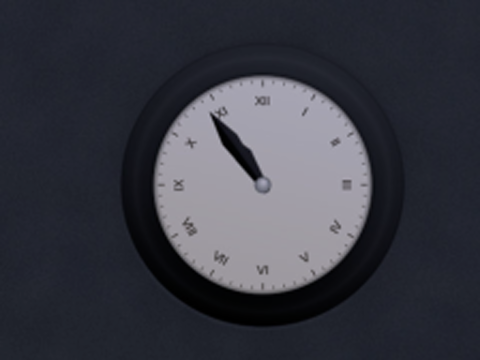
10.54
